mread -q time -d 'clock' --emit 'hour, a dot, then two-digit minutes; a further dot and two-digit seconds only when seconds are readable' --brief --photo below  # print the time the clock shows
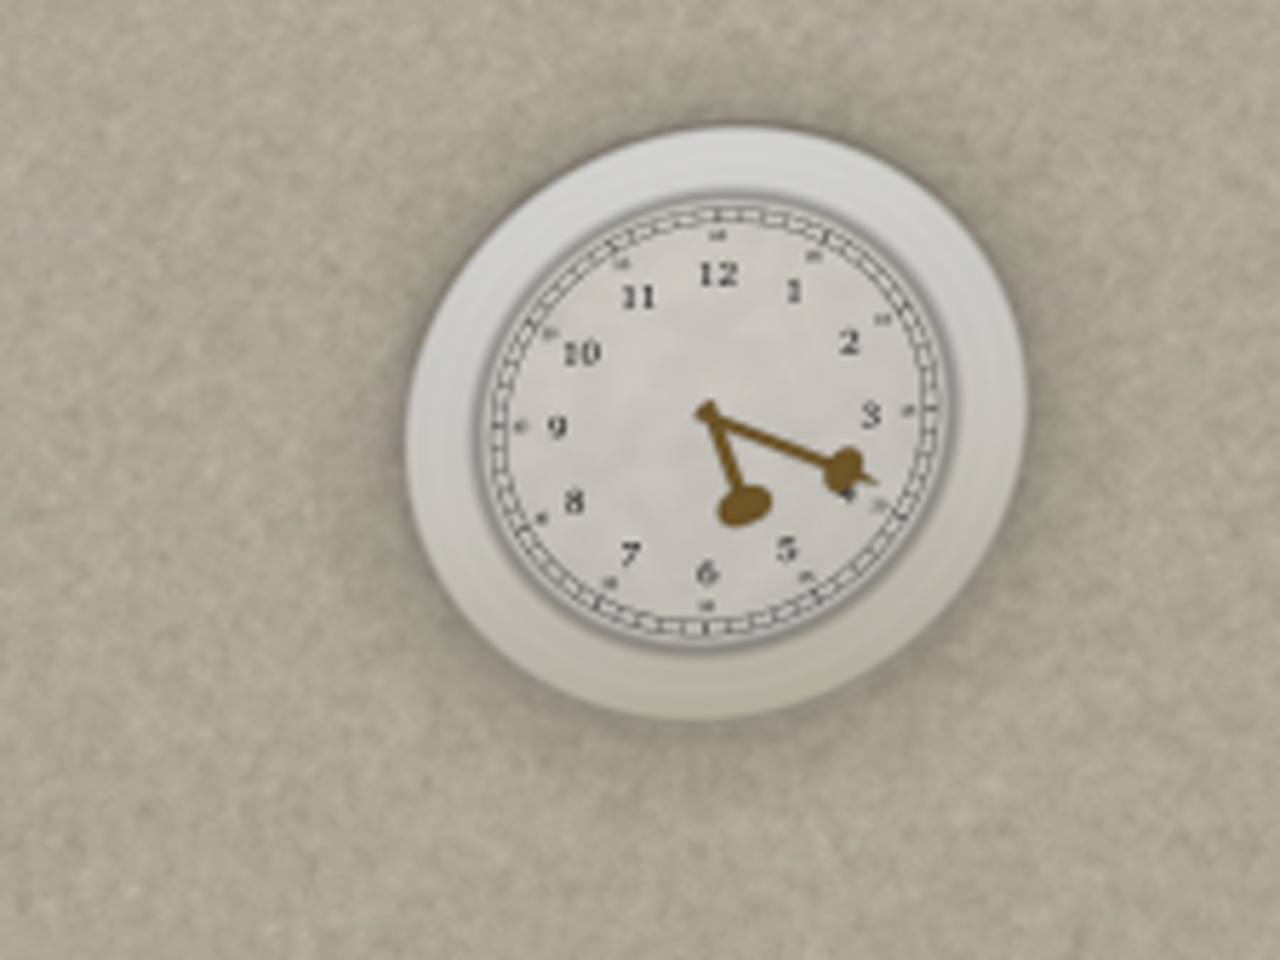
5.19
